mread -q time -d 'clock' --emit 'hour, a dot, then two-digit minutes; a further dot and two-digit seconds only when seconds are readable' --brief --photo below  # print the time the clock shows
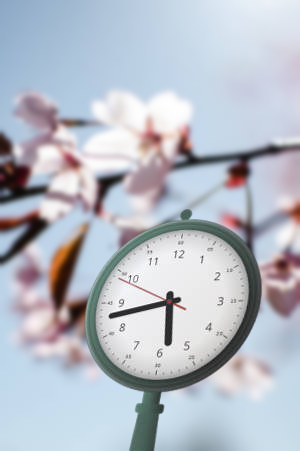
5.42.49
